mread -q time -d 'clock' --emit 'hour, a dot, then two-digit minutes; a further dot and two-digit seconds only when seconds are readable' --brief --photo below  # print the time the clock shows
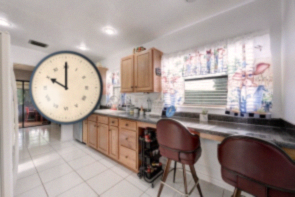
10.00
